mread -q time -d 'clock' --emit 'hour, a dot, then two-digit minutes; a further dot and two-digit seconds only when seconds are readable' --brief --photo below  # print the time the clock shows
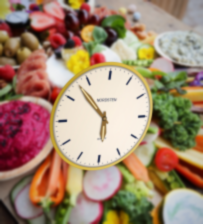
5.53
